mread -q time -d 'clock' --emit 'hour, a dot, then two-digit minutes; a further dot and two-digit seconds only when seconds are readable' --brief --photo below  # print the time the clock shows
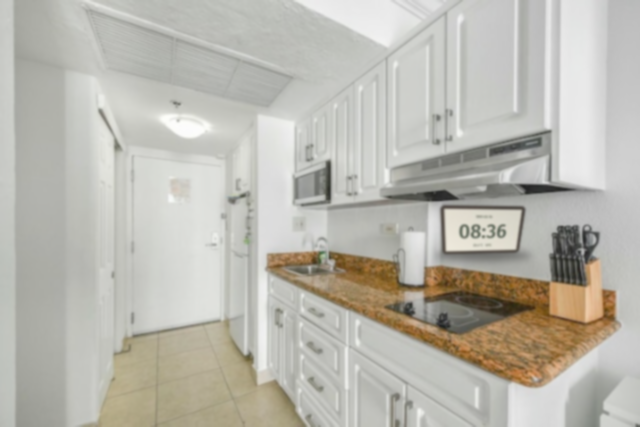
8.36
